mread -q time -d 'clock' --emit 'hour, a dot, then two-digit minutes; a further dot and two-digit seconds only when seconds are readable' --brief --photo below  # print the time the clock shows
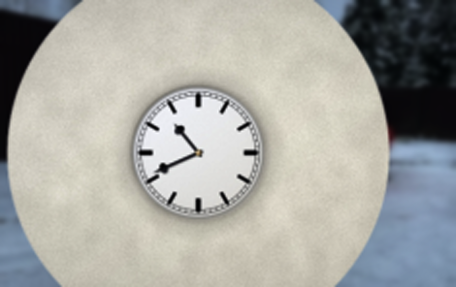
10.41
